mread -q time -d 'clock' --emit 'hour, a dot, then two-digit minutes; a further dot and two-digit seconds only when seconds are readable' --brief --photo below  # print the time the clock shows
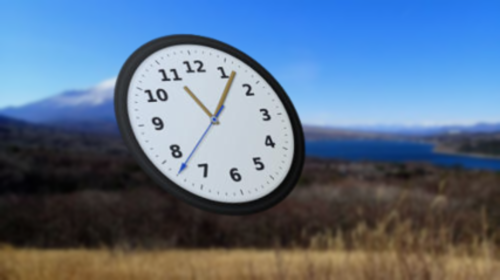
11.06.38
